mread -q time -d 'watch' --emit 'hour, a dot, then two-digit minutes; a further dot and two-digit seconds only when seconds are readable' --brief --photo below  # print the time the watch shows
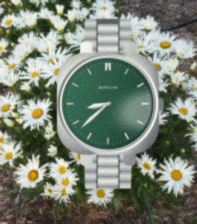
8.38
